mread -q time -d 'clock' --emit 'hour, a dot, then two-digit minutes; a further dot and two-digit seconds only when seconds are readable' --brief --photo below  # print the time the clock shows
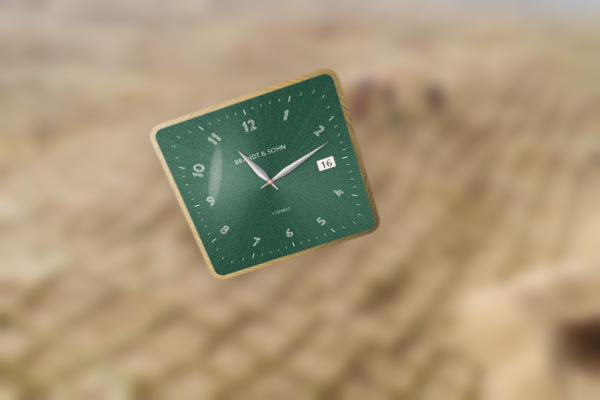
11.12
